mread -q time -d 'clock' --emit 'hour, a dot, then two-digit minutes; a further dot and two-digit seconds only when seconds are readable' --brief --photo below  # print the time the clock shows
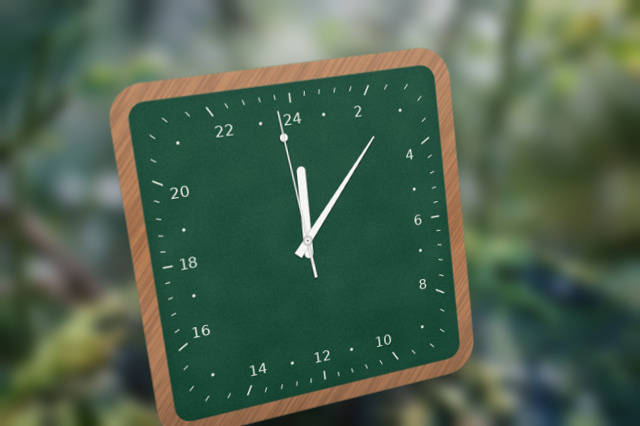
0.06.59
